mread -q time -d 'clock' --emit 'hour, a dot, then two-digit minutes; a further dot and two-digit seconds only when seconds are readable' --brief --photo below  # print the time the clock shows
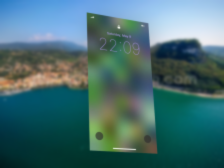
22.09
